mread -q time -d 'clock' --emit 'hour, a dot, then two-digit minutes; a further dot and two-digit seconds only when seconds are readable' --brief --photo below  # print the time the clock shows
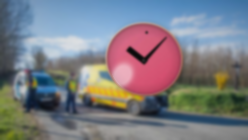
10.06
